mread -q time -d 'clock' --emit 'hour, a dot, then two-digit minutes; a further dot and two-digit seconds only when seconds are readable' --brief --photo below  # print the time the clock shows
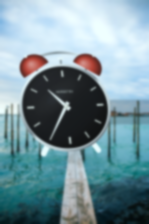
10.35
